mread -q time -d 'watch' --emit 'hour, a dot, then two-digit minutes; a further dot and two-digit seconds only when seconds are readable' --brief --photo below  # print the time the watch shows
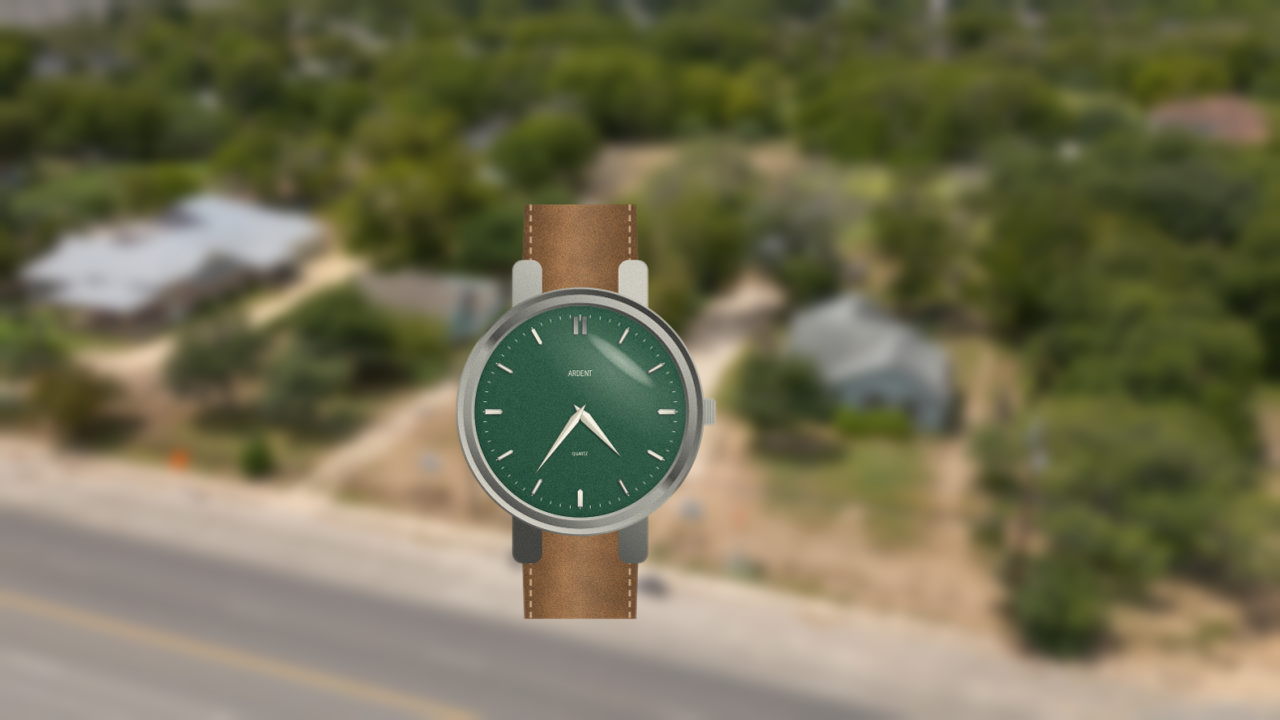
4.36
